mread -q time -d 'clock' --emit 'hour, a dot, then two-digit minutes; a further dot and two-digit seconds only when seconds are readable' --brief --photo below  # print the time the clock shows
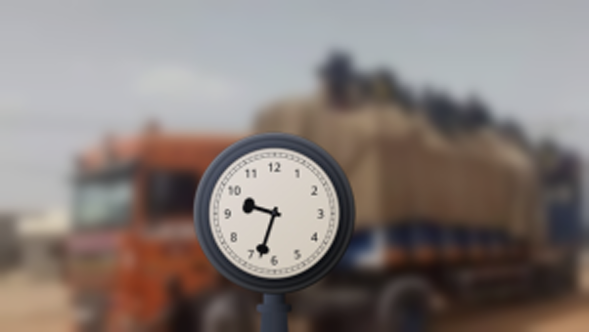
9.33
